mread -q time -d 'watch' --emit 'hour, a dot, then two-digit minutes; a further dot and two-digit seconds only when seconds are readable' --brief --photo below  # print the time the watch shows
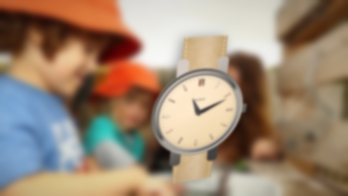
11.11
